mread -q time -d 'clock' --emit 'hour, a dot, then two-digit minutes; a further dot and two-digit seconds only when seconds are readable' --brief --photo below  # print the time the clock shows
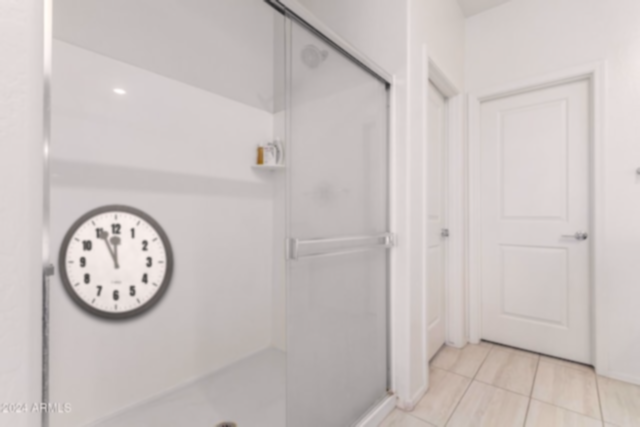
11.56
